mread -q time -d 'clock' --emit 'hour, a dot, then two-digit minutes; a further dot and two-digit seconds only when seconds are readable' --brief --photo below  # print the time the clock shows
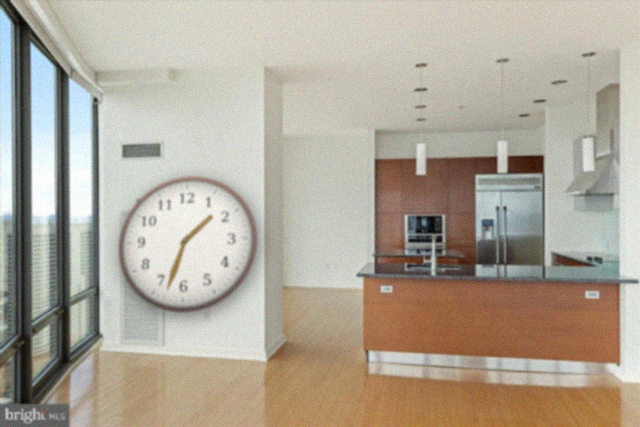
1.33
